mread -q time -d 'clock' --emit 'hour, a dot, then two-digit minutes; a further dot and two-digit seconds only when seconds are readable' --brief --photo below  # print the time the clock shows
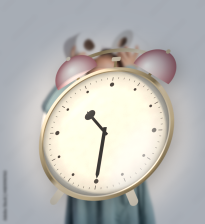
10.30
